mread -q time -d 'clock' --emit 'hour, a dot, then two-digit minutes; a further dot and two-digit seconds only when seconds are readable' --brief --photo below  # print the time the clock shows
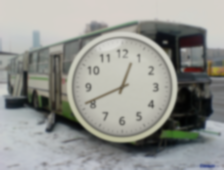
12.41
